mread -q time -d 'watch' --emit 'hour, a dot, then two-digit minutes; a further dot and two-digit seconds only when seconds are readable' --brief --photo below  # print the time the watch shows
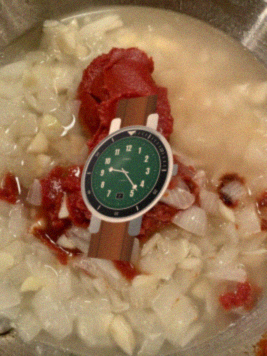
9.23
